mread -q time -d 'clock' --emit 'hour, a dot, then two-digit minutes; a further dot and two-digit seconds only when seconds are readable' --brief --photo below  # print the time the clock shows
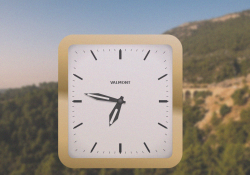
6.47
